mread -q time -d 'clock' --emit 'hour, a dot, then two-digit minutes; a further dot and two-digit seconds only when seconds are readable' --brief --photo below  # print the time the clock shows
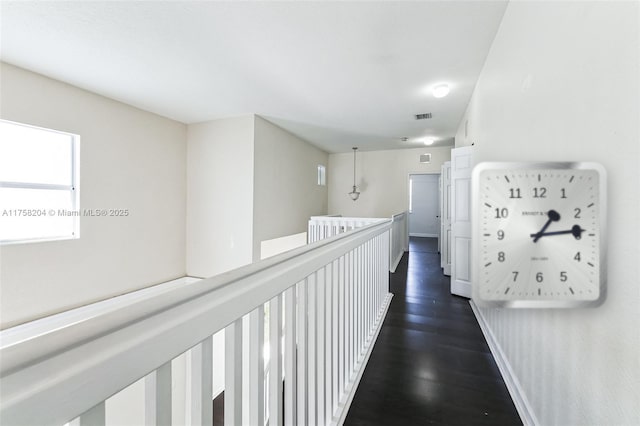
1.14
